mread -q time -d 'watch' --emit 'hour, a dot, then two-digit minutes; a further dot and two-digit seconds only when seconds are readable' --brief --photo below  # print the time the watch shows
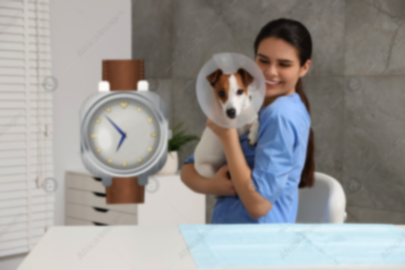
6.53
